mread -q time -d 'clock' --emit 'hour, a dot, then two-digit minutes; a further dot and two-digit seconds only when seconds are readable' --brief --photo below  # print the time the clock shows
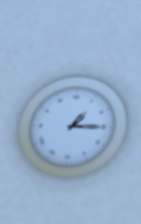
1.15
